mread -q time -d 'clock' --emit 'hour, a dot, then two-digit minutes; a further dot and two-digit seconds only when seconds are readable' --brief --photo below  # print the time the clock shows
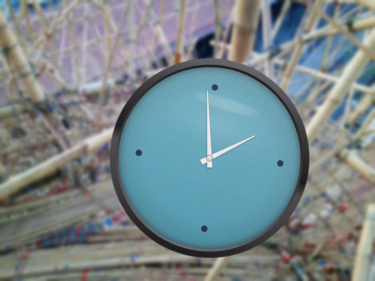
1.59
